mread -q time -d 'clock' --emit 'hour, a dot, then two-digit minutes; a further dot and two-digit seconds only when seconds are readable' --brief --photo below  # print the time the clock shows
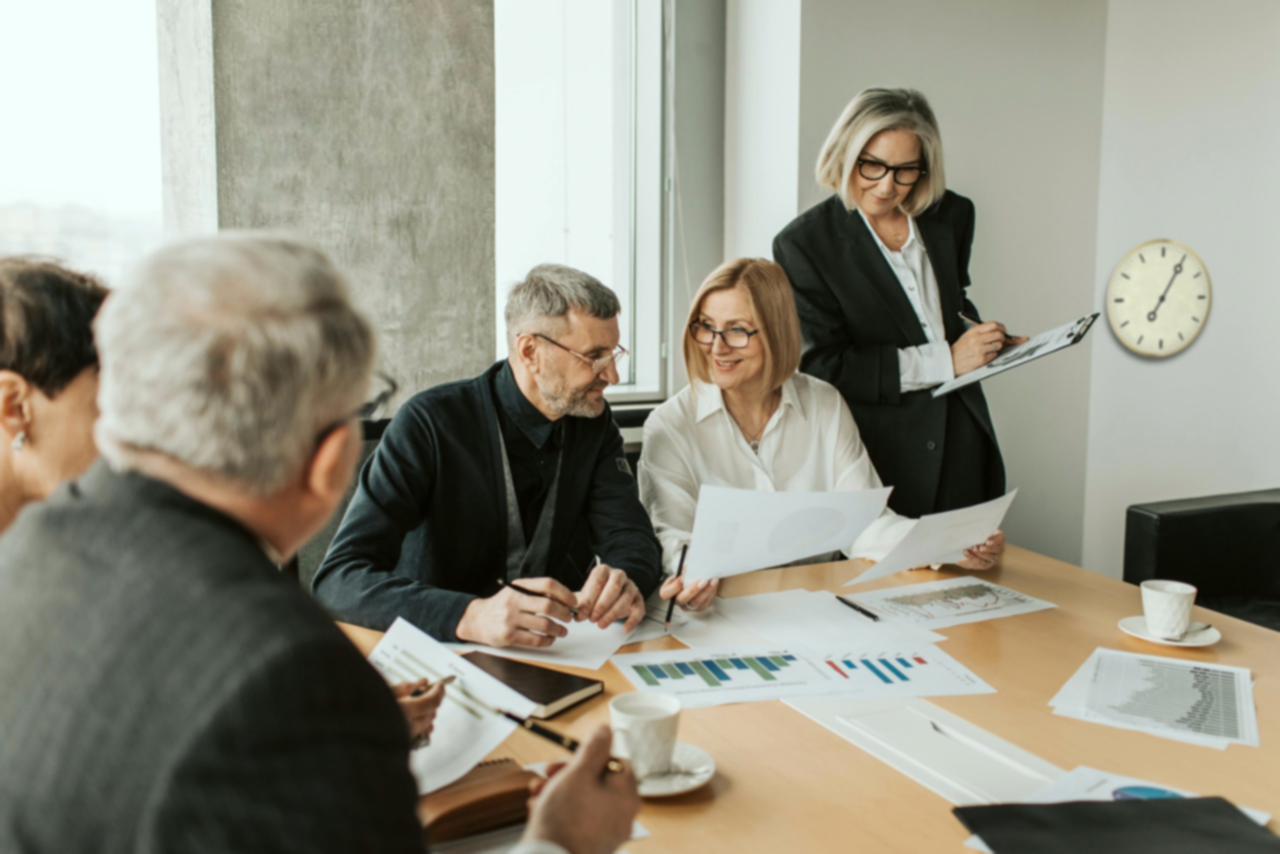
7.05
